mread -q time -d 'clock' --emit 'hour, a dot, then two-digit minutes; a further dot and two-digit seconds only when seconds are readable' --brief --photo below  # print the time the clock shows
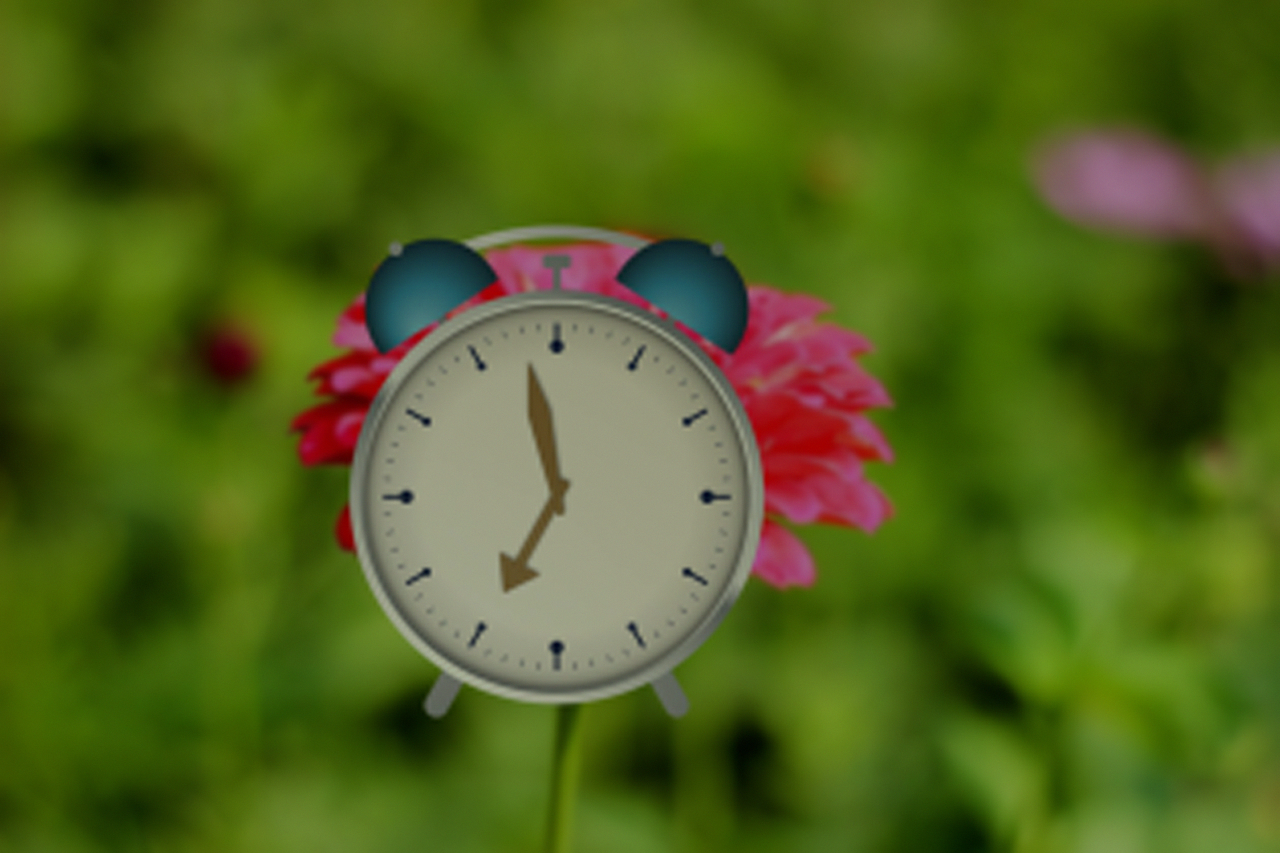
6.58
